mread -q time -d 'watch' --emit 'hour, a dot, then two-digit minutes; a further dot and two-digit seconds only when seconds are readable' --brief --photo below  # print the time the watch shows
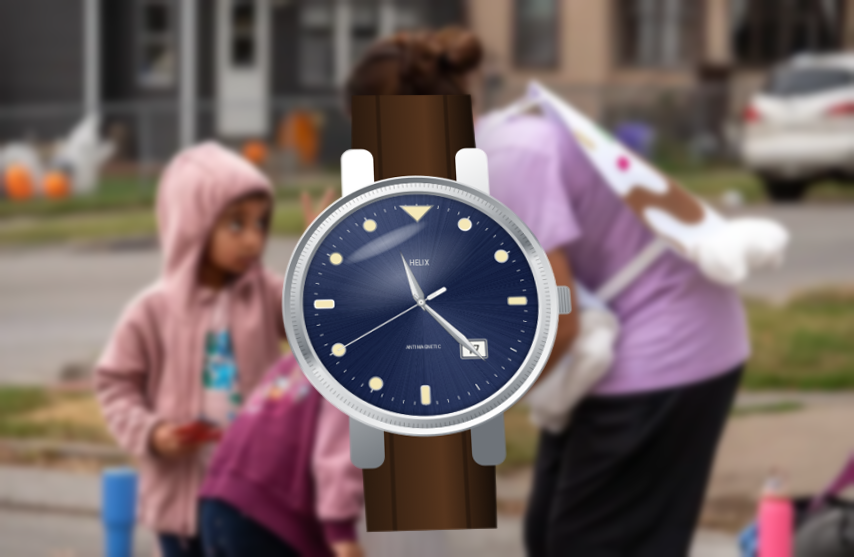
11.22.40
